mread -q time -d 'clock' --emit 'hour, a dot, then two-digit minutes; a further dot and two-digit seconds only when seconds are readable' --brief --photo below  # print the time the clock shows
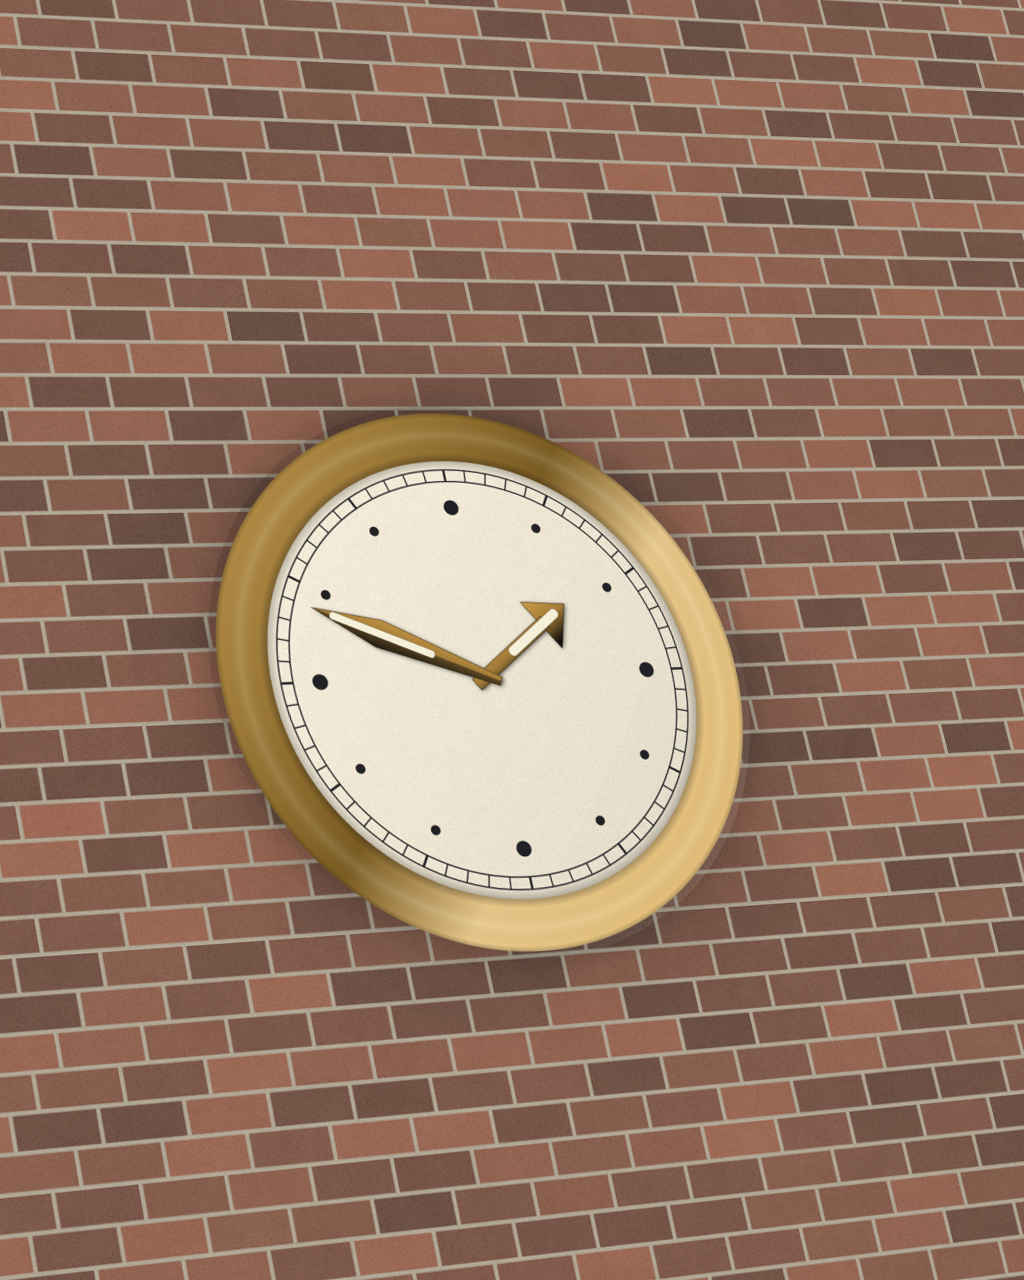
1.49
